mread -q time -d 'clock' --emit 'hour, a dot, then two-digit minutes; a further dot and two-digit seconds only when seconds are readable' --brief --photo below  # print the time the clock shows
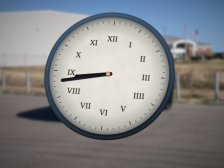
8.43
